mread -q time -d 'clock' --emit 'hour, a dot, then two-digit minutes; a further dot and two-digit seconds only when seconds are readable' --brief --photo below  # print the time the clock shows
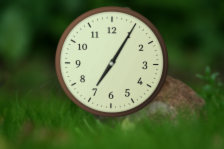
7.05
